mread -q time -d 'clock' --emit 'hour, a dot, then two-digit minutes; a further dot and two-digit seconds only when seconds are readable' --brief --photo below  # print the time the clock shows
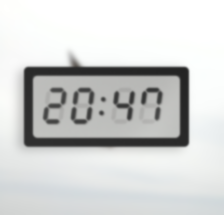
20.47
